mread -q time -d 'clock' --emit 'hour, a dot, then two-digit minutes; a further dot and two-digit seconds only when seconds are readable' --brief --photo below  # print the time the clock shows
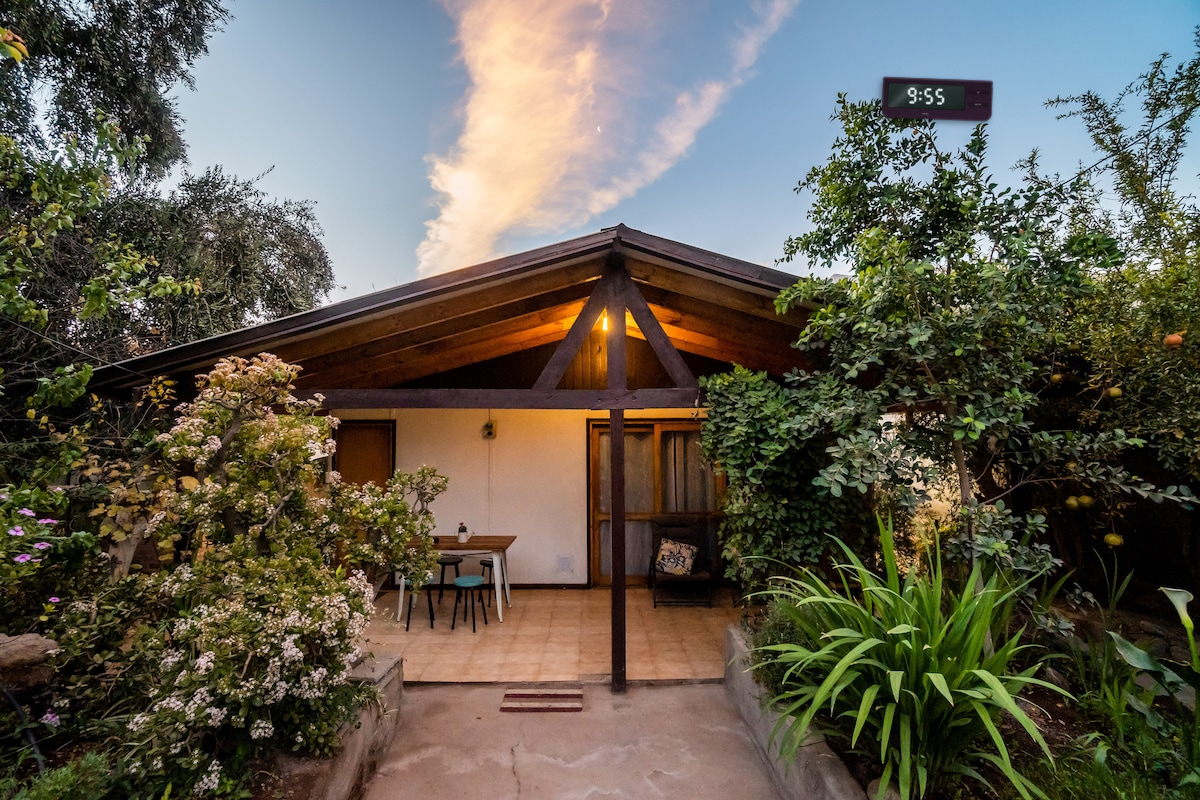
9.55
